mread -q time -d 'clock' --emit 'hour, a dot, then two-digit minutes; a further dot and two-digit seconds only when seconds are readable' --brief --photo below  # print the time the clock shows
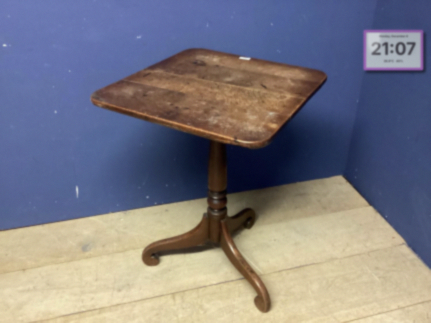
21.07
